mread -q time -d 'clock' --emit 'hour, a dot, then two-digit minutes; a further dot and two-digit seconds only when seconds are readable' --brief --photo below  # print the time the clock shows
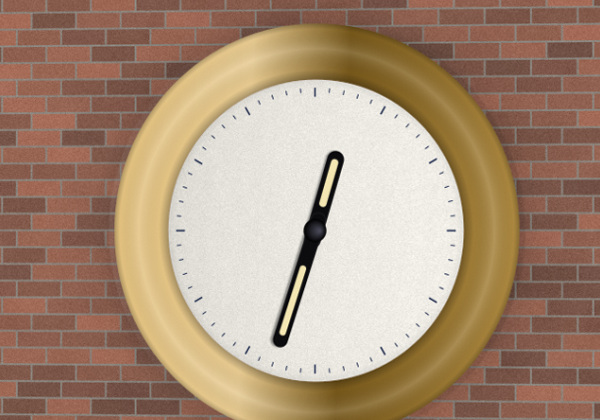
12.33
